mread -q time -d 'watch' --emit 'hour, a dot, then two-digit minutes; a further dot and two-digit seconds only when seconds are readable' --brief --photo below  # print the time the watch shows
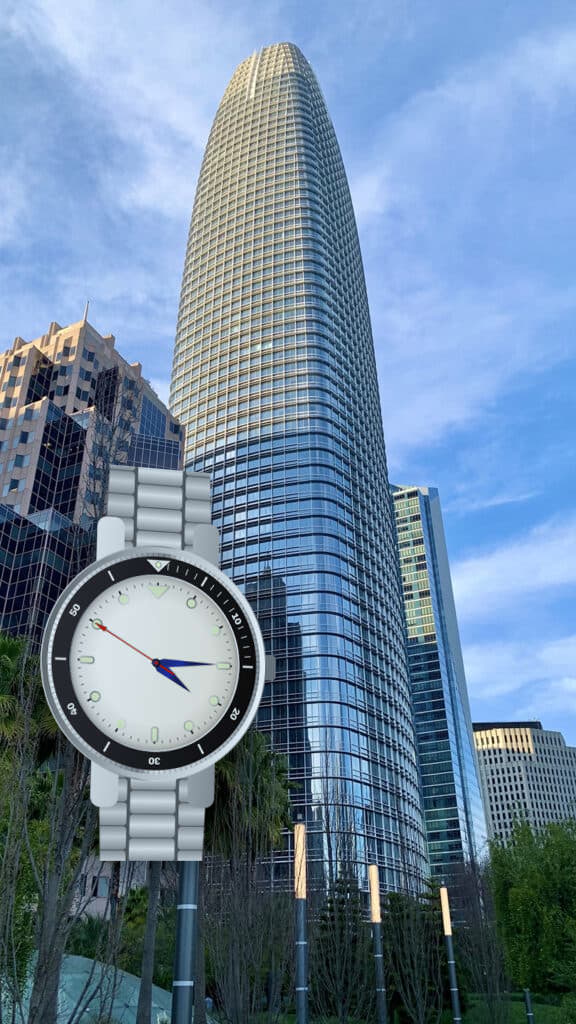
4.14.50
